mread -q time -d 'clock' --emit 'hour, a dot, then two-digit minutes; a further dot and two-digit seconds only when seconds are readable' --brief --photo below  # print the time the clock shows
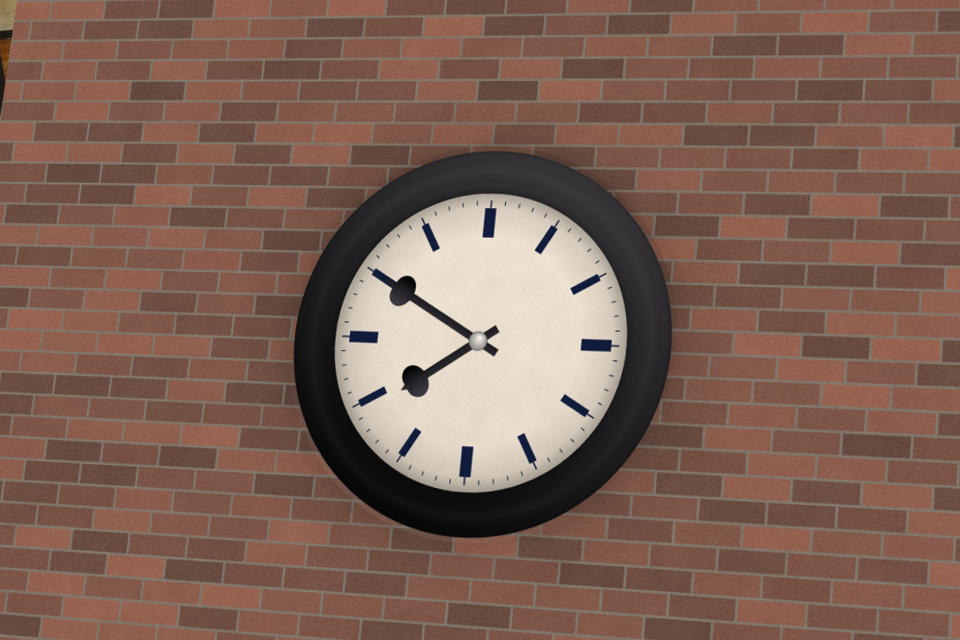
7.50
